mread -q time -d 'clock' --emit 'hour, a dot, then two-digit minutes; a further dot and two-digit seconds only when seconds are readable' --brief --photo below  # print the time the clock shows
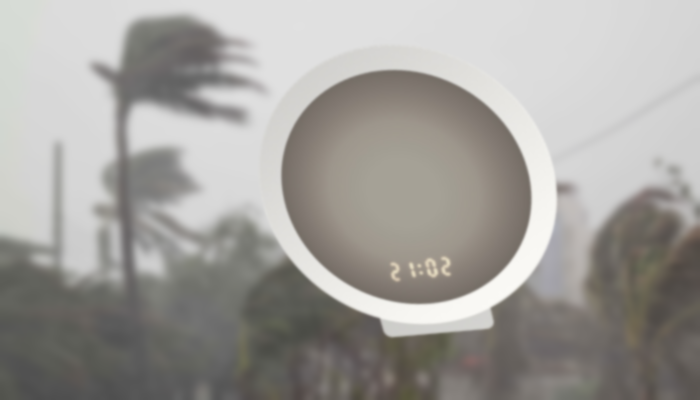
21.02
